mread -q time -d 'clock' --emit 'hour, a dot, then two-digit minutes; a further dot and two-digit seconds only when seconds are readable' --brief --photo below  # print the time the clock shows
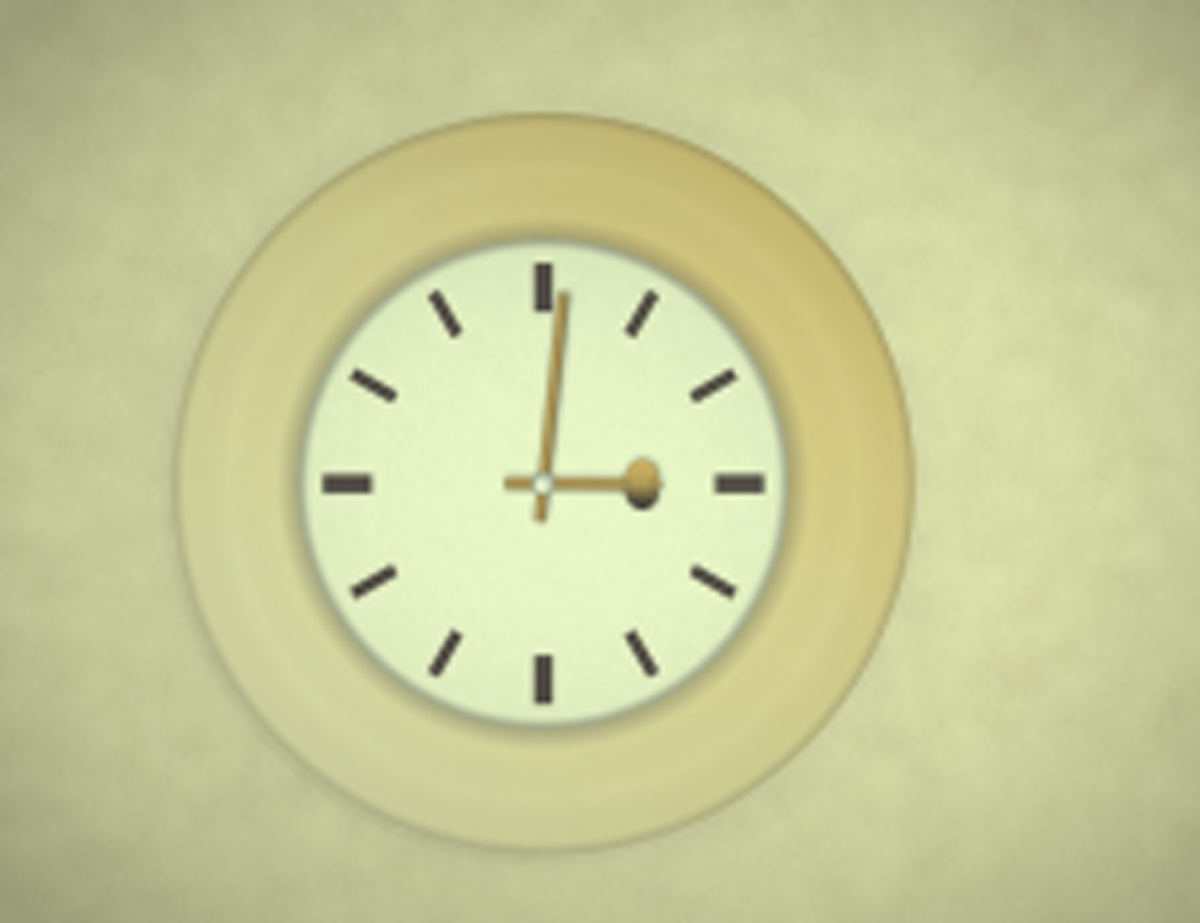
3.01
